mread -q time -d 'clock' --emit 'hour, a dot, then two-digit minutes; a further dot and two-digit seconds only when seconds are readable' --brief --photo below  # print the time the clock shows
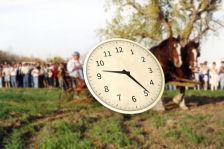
9.24
